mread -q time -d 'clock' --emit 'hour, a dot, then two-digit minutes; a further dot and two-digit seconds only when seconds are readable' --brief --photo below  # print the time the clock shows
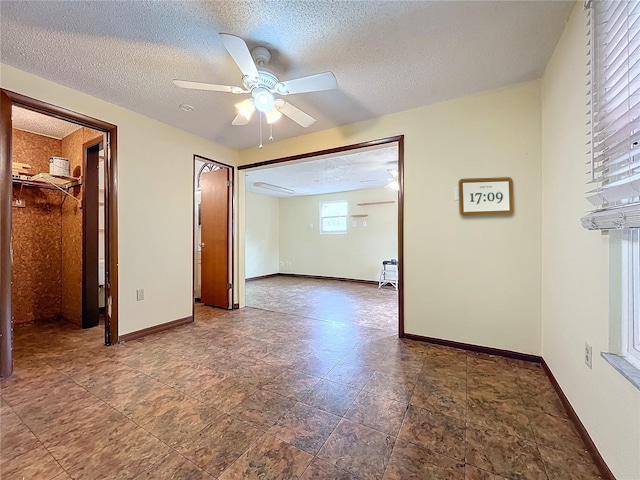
17.09
